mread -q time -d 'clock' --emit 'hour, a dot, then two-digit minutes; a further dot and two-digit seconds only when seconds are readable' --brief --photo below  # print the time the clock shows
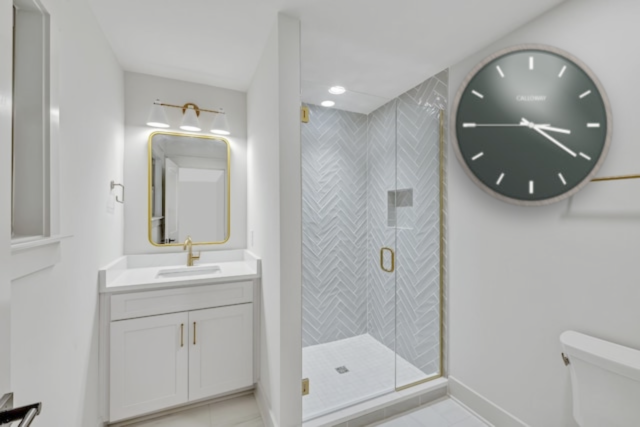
3.20.45
